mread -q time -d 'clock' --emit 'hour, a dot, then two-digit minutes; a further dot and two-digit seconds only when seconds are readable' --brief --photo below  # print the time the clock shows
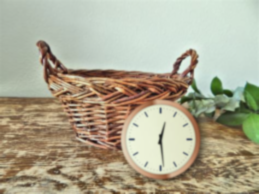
12.29
